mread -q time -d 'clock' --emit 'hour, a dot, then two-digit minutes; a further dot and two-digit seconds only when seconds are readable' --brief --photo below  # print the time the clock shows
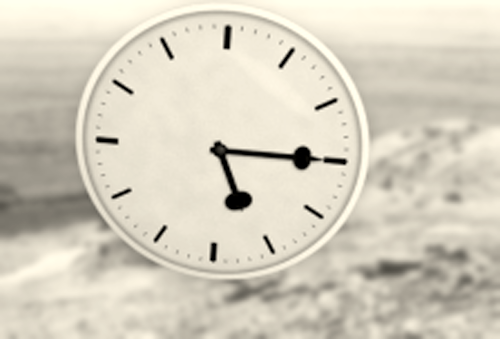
5.15
